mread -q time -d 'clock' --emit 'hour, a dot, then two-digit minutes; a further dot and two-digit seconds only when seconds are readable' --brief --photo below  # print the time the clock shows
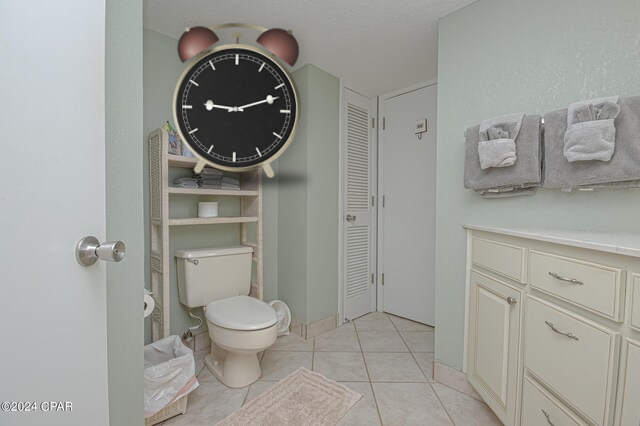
9.12
